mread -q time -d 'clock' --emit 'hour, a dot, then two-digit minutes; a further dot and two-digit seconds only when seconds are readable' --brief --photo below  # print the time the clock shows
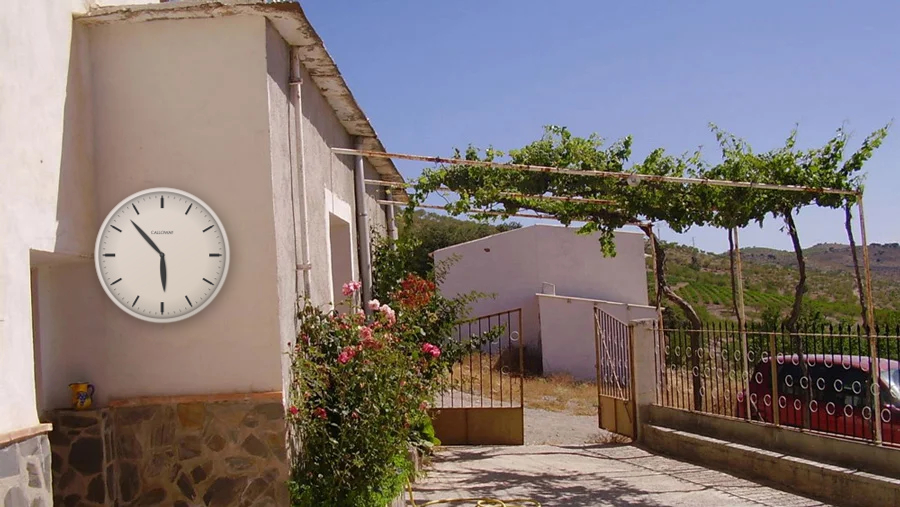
5.53
